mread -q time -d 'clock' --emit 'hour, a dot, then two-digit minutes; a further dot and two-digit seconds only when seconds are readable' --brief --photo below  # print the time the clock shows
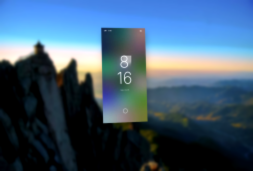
8.16
